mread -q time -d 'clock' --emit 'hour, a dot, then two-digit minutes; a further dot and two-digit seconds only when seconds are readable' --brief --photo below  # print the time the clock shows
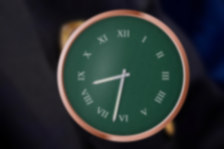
8.32
